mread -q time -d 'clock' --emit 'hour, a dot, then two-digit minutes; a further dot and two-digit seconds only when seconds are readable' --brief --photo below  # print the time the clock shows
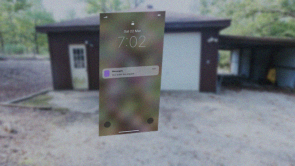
7.02
